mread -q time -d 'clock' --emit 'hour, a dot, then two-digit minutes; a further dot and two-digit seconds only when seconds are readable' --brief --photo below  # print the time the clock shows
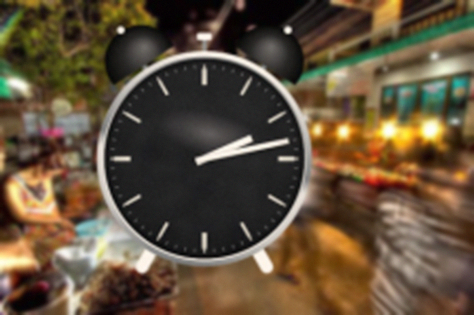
2.13
